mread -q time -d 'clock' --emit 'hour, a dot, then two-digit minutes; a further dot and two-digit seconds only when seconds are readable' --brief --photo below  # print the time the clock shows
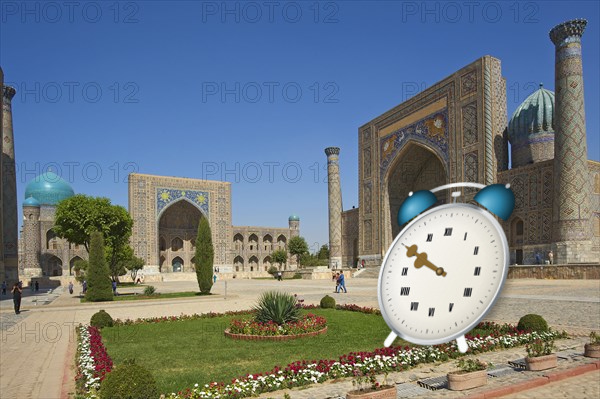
9.50
